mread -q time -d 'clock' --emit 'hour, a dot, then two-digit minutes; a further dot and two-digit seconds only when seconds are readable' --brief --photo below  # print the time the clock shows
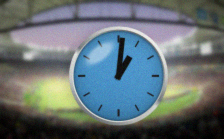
1.01
